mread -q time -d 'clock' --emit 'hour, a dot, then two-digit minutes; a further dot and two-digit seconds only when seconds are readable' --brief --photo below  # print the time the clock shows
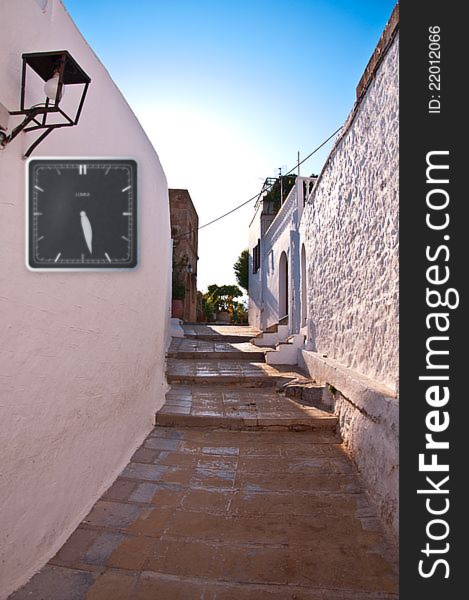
5.28
